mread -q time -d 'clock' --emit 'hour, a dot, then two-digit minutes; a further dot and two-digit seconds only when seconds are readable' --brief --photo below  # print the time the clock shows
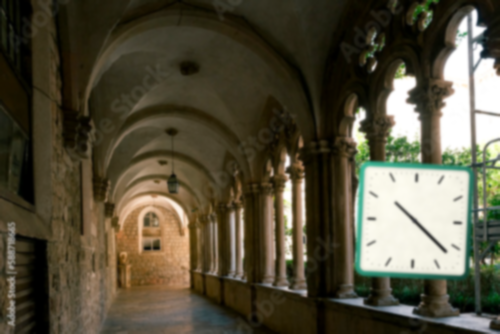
10.22
